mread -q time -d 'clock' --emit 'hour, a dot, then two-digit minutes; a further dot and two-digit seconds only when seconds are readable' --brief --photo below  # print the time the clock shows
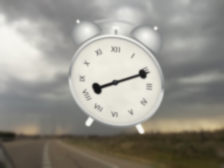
8.11
